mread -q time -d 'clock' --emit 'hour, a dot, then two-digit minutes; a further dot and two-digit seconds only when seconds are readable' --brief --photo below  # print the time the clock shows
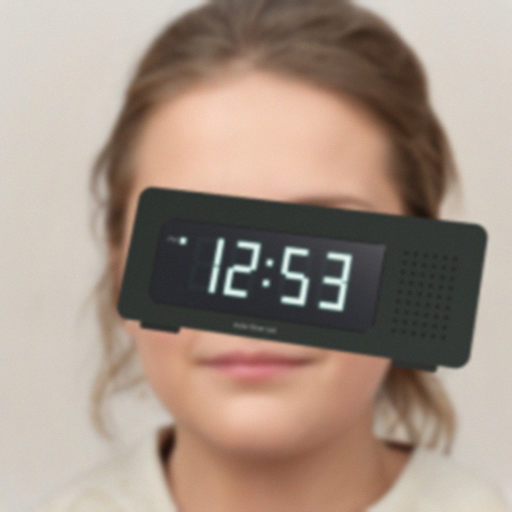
12.53
